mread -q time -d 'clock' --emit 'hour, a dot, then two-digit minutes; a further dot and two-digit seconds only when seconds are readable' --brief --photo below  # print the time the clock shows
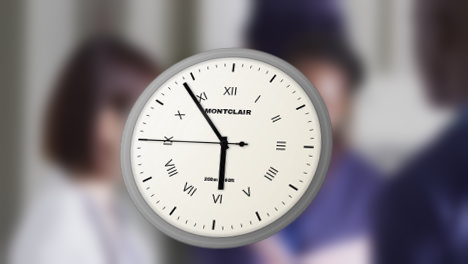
5.53.45
